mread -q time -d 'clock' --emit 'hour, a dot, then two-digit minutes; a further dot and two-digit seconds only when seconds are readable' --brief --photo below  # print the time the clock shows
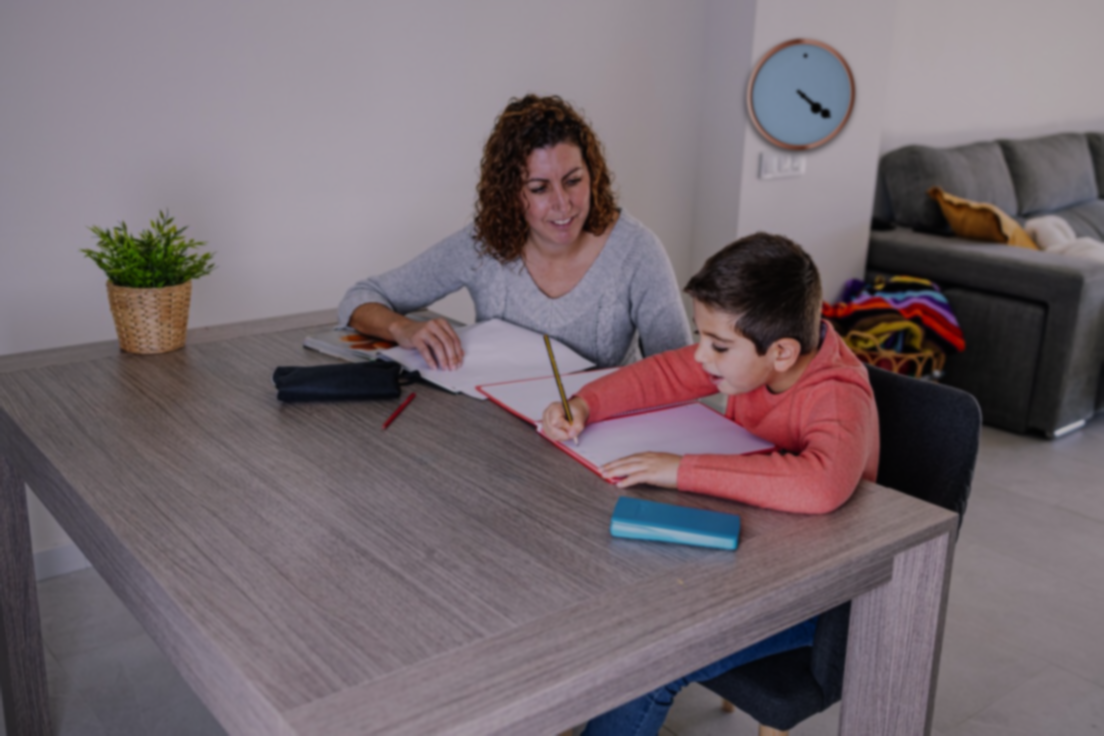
4.21
